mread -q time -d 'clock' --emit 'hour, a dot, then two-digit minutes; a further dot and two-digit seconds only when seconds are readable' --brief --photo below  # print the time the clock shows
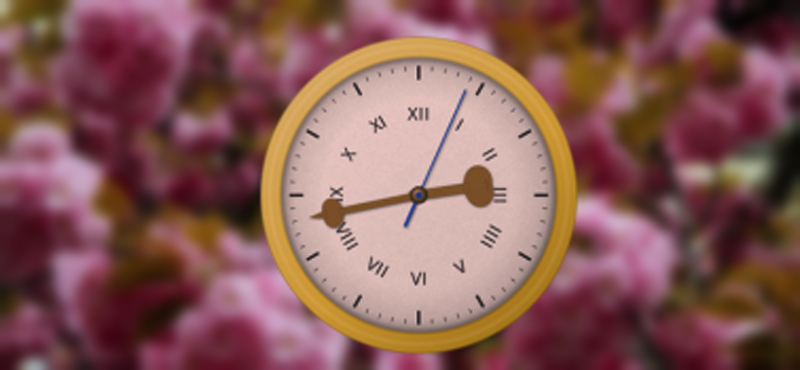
2.43.04
